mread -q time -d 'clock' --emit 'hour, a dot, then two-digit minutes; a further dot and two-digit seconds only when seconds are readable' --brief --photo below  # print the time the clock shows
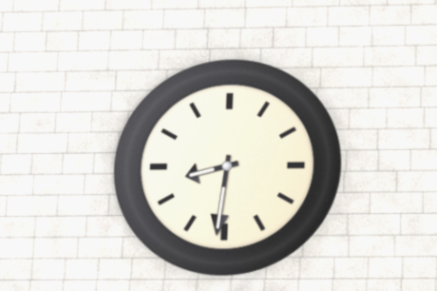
8.31
